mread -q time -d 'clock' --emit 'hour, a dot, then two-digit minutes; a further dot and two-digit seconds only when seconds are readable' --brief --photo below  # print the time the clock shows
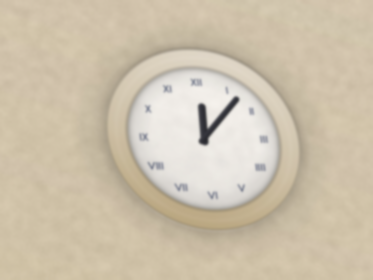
12.07
